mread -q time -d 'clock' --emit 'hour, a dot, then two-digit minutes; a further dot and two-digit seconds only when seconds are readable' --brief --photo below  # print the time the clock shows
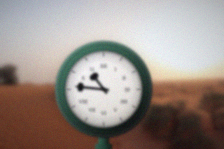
10.46
